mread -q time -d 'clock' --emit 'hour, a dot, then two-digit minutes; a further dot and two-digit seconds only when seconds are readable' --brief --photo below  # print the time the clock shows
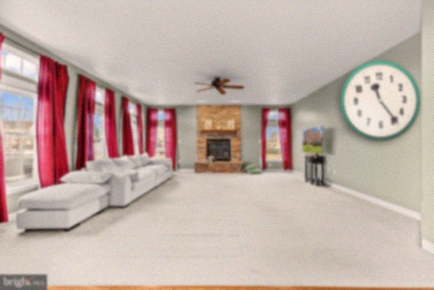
11.24
